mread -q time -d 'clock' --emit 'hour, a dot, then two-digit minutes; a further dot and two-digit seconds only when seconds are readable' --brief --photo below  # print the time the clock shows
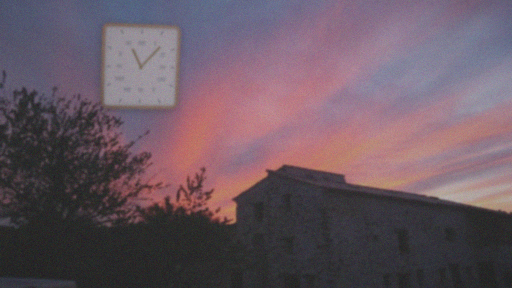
11.07
